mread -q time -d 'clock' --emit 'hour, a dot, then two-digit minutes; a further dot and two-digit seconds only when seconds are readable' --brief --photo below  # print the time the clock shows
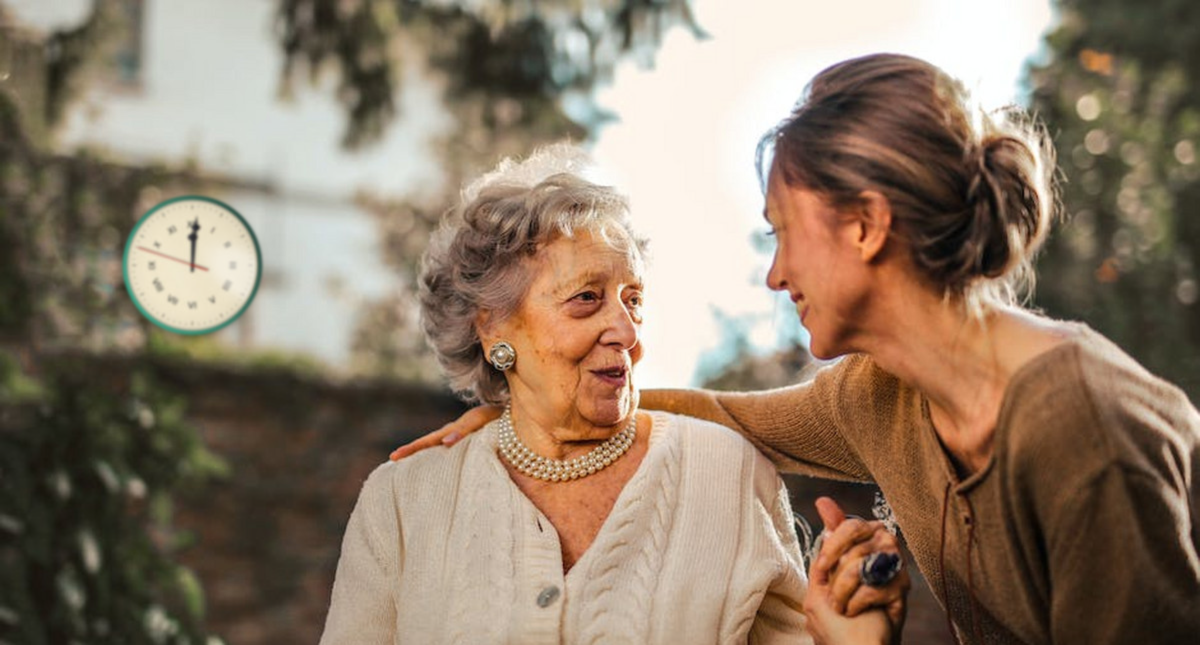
12.00.48
